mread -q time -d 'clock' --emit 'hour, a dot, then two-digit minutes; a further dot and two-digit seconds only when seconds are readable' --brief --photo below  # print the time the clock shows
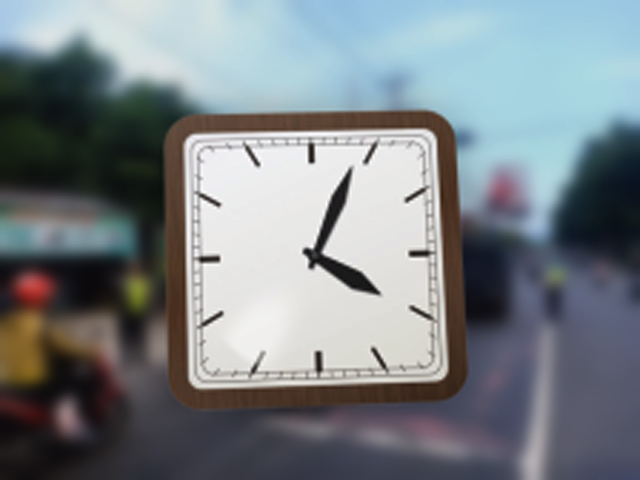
4.04
